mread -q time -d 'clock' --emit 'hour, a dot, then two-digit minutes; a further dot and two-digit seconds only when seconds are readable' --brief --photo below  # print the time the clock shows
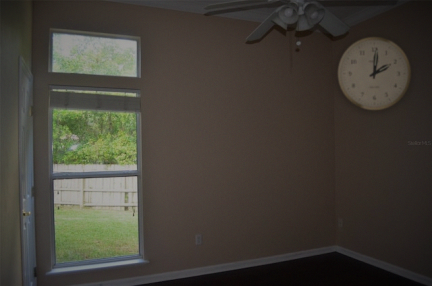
2.01
